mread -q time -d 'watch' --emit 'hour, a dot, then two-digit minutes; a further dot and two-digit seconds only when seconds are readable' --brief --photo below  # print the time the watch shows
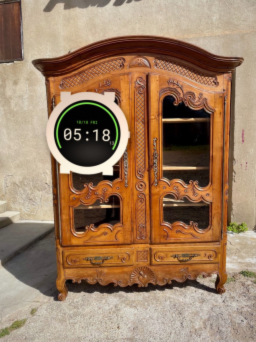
5.18
